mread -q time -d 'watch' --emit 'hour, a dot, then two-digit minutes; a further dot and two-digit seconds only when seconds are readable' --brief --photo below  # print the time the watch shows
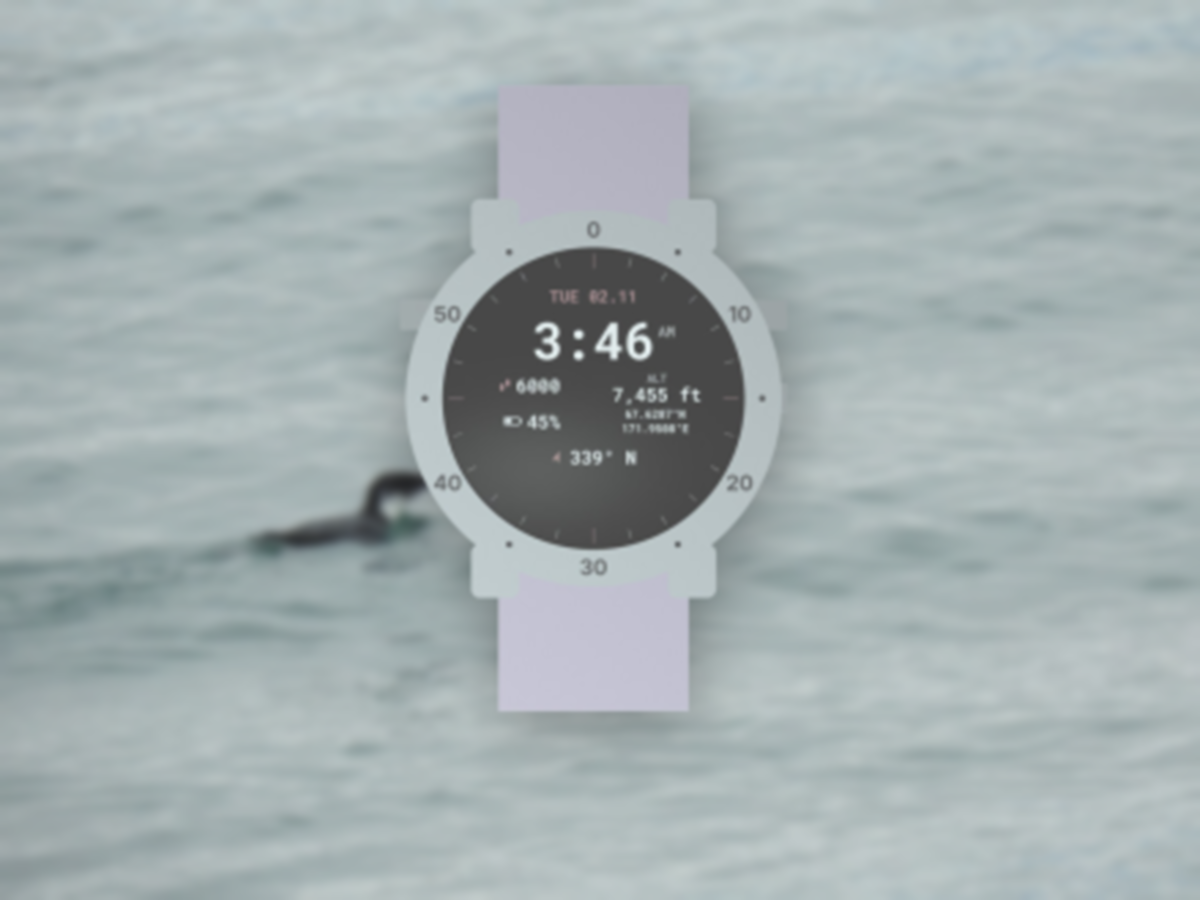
3.46
